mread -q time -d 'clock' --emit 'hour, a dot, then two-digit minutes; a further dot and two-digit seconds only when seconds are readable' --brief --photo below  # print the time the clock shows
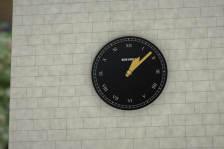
1.08
